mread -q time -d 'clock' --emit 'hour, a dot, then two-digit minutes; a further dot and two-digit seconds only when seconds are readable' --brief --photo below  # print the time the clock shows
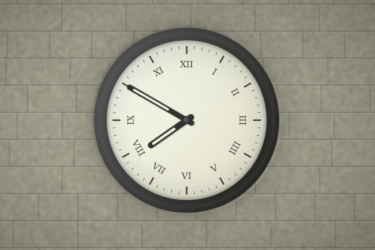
7.50
